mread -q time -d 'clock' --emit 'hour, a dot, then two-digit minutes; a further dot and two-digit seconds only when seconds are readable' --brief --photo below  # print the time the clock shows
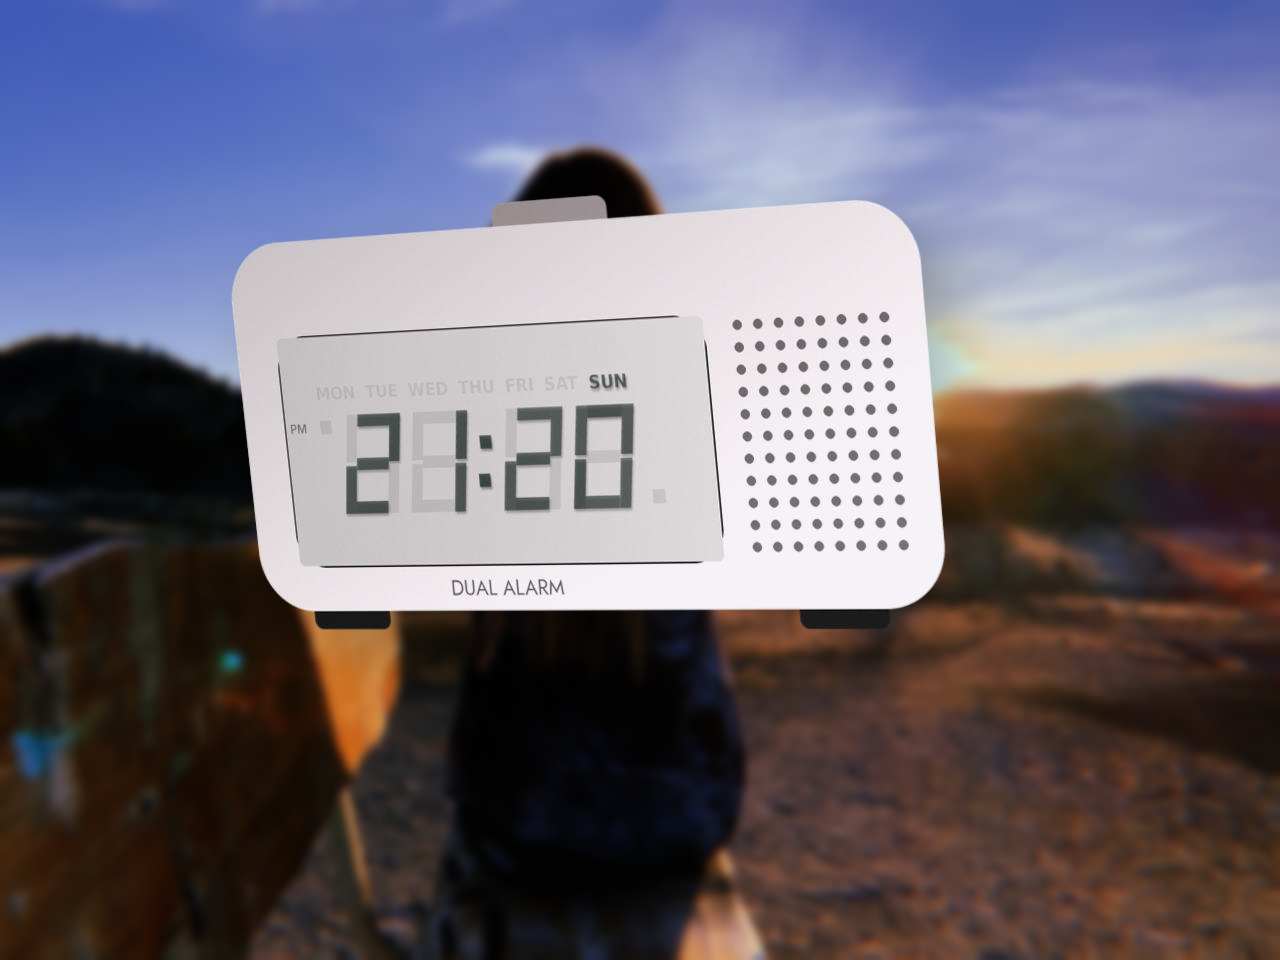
21.20
